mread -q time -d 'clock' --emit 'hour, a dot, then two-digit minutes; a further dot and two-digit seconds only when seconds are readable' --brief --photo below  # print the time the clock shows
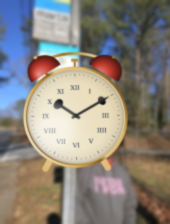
10.10
